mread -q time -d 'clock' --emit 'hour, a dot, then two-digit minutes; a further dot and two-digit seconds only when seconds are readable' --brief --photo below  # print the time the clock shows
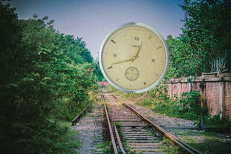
12.41
